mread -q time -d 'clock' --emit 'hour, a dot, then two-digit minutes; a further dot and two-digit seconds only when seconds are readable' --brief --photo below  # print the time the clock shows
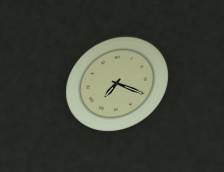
7.20
